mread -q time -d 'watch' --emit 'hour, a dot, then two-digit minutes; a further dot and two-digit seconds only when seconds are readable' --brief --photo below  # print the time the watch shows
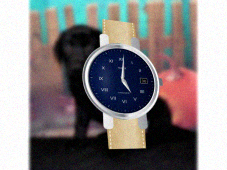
5.01
